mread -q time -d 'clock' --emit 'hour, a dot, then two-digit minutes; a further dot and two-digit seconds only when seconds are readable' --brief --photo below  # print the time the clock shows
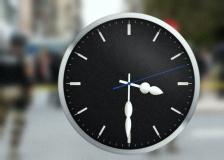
3.30.12
